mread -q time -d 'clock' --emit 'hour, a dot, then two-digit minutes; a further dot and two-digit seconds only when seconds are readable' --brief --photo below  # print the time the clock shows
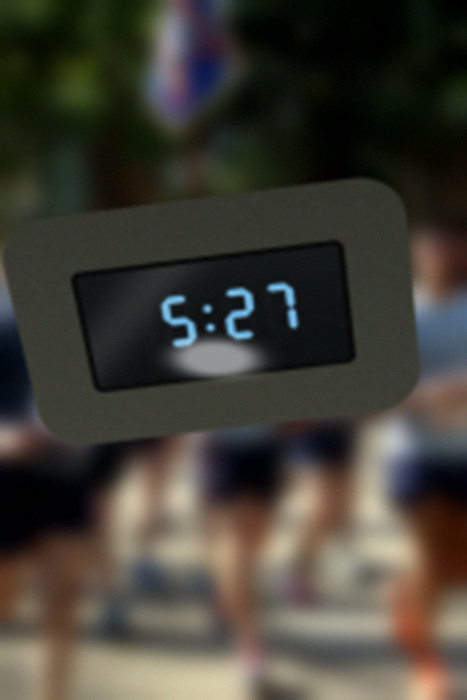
5.27
